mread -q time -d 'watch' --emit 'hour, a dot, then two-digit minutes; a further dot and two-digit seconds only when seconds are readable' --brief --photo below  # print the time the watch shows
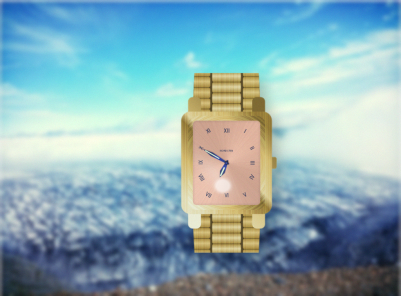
6.50
